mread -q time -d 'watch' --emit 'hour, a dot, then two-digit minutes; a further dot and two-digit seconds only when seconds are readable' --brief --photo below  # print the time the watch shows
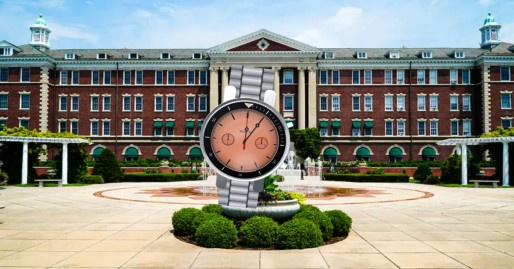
12.05
